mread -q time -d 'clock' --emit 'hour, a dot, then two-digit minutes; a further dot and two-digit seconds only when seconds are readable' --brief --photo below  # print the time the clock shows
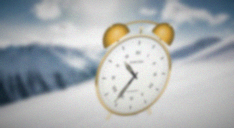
10.36
